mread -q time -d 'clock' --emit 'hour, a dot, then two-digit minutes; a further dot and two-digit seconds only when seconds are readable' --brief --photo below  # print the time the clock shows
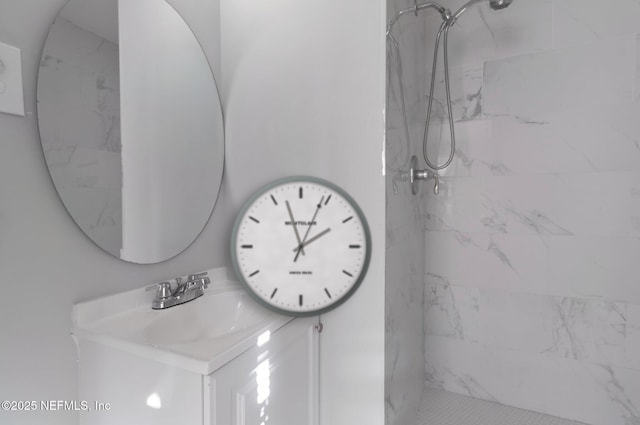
1.57.04
